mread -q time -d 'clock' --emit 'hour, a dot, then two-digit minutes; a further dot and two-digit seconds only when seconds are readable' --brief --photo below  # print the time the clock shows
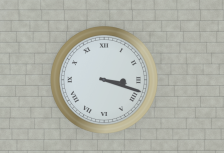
3.18
